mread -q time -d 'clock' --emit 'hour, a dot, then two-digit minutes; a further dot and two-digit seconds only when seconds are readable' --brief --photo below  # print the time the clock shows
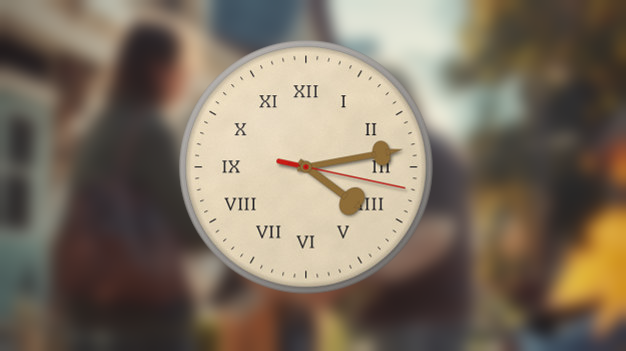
4.13.17
